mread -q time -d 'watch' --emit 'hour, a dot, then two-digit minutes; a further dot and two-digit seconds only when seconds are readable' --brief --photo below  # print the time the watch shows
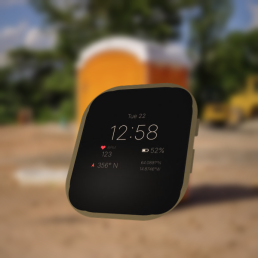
12.58
